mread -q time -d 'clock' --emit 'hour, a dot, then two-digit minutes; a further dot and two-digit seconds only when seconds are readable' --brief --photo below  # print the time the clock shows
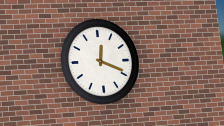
12.19
